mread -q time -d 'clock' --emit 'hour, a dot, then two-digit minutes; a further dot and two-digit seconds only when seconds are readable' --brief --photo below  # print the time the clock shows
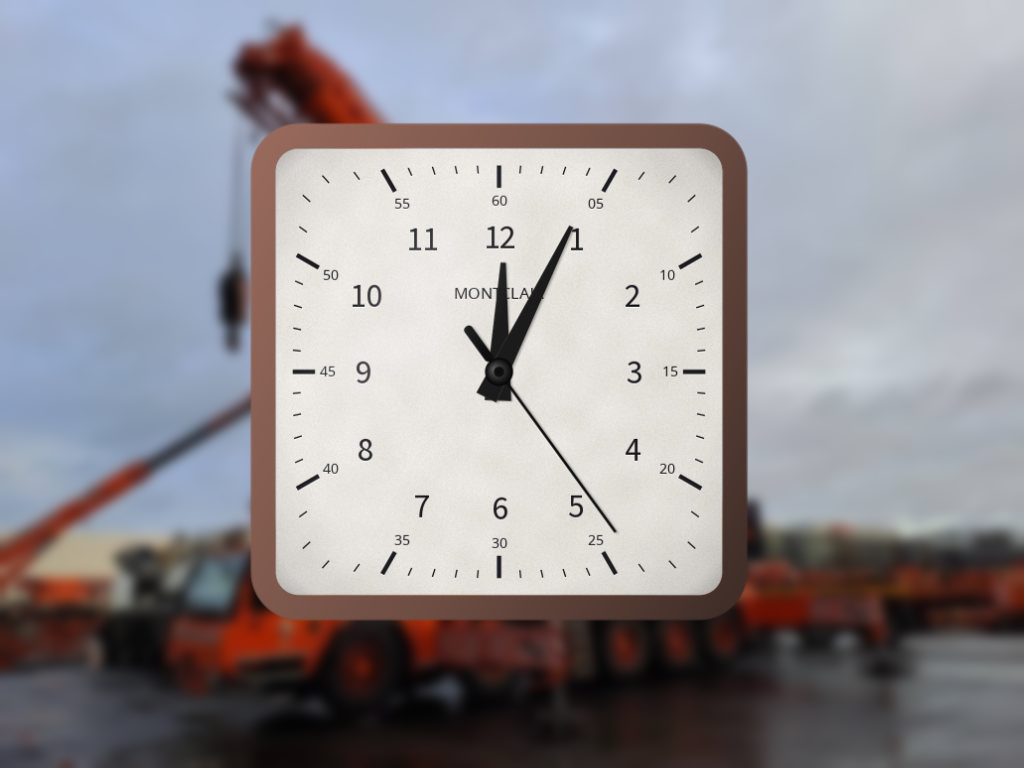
12.04.24
